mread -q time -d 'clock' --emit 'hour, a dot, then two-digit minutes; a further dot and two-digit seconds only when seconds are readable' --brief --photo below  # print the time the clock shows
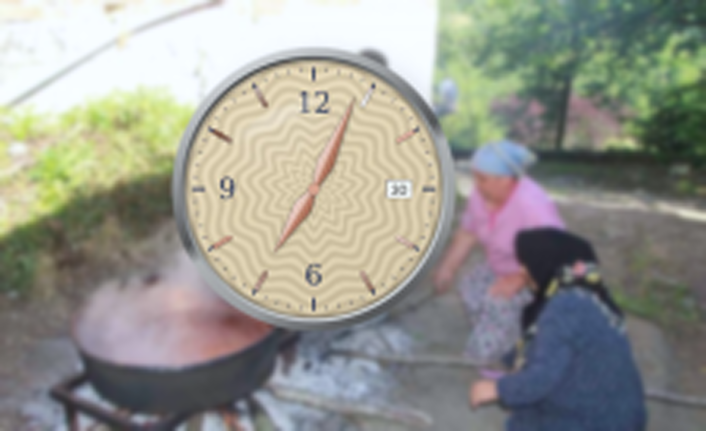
7.04
